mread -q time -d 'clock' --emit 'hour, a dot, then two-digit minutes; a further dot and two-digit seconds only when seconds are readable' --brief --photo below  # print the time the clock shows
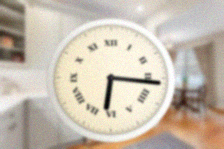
6.16
